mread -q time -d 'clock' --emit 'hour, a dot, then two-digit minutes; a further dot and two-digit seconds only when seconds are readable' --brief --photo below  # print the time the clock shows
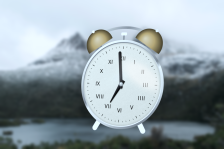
6.59
